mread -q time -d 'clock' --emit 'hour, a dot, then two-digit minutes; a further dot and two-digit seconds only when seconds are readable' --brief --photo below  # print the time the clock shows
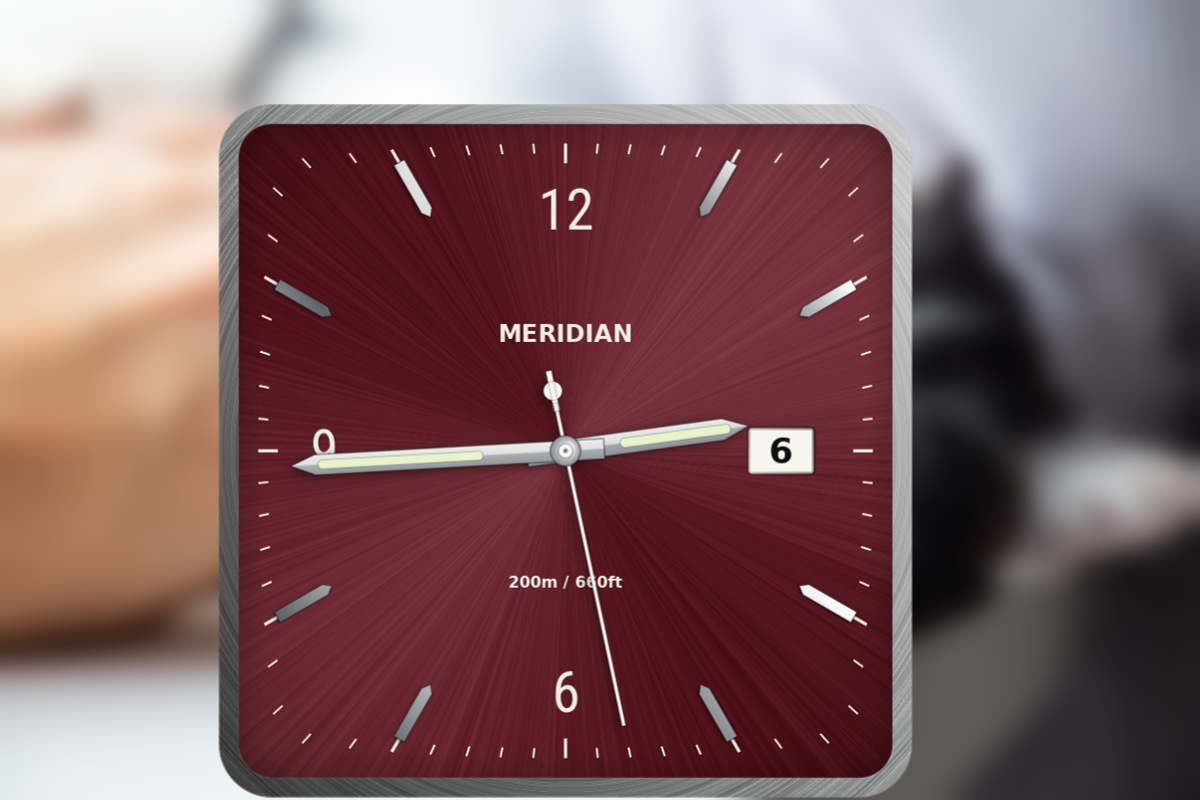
2.44.28
